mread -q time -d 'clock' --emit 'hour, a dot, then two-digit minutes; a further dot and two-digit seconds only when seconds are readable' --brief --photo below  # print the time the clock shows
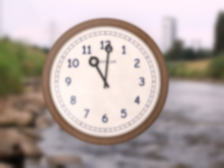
11.01
